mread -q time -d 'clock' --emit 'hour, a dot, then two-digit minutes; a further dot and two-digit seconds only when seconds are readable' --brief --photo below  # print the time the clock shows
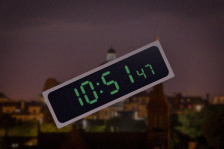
10.51.47
